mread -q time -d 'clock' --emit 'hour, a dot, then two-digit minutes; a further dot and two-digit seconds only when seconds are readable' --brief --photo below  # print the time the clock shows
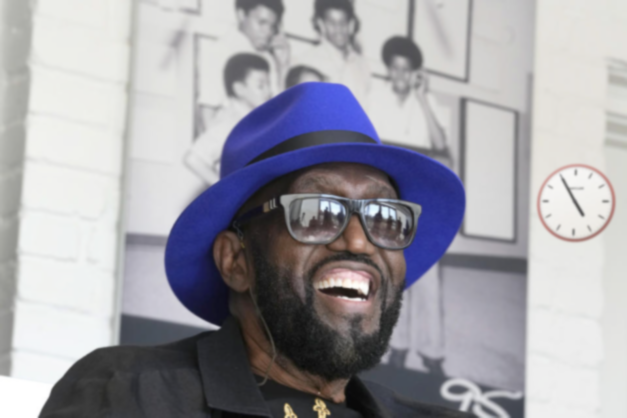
4.55
